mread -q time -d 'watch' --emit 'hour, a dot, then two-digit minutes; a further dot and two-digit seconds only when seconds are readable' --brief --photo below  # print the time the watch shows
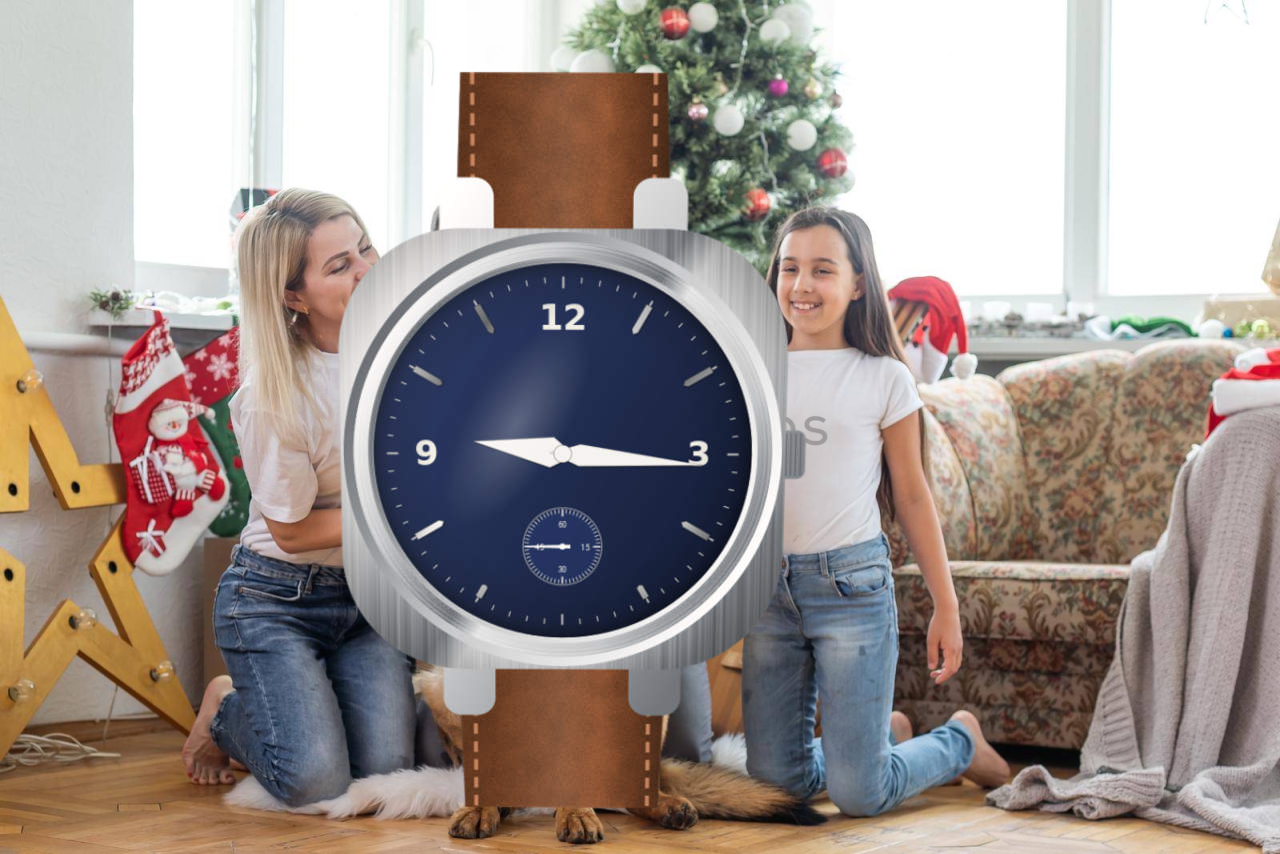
9.15.45
